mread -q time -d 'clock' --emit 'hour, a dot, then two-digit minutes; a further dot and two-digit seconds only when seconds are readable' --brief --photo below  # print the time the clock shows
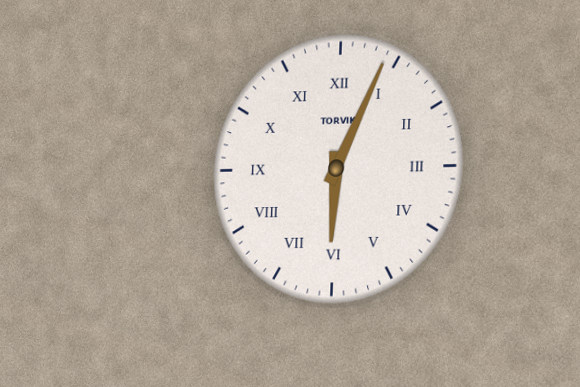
6.04
